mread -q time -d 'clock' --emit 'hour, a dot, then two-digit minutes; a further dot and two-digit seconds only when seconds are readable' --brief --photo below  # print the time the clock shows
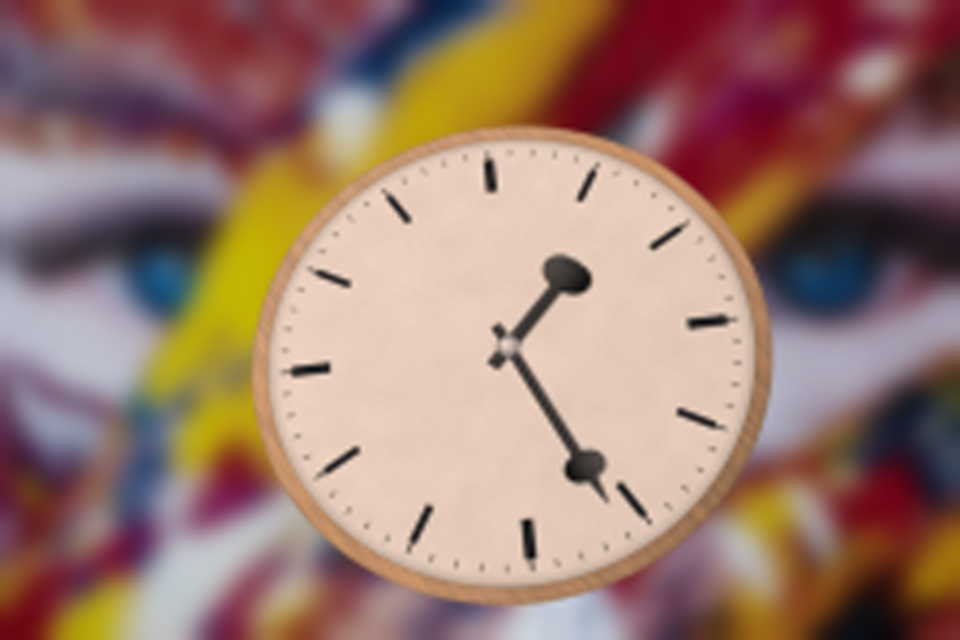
1.26
